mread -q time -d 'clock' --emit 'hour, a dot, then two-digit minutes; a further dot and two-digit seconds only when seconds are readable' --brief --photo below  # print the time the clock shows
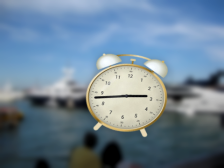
2.43
